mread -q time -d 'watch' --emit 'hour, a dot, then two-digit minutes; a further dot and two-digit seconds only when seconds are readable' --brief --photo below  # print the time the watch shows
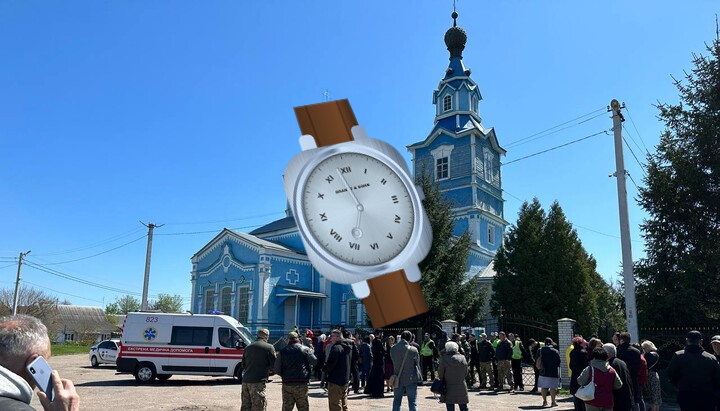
6.58
